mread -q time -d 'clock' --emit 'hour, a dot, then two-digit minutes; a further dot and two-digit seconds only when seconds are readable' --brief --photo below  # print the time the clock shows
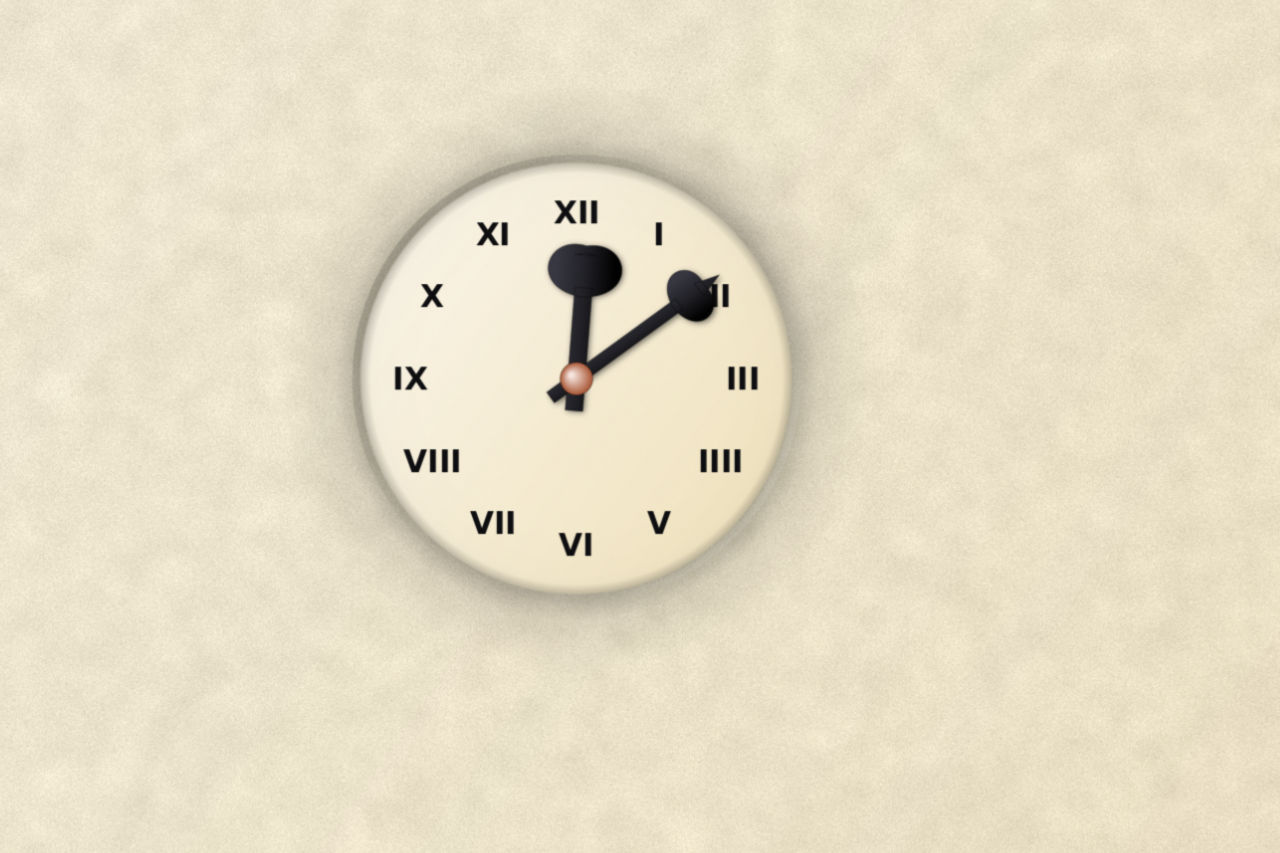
12.09
